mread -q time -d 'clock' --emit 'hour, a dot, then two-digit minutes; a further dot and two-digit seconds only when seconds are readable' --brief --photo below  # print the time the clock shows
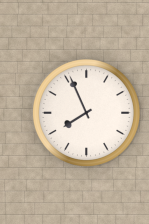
7.56
